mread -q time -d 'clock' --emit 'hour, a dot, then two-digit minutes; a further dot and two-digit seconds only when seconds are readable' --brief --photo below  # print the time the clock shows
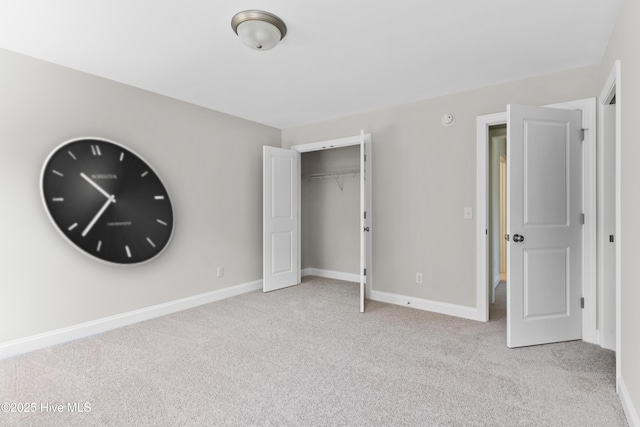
10.38
